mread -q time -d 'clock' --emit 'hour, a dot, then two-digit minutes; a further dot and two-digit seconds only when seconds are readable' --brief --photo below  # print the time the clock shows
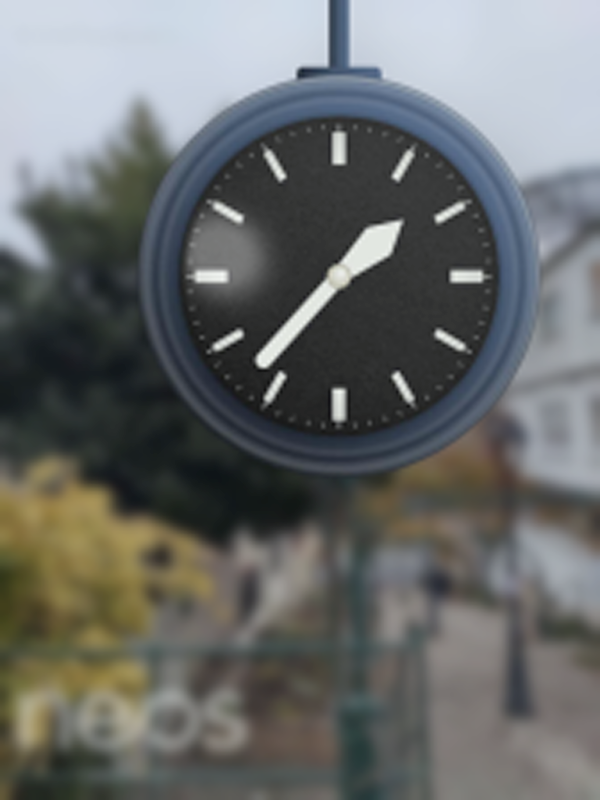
1.37
